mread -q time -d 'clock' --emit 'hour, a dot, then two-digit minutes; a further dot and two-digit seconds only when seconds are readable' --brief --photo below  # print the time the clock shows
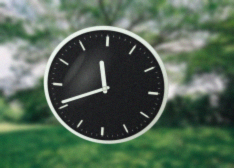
11.41
